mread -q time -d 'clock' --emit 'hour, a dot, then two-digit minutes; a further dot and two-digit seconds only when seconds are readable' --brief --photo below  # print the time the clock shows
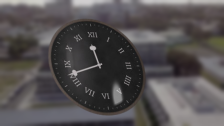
11.42
